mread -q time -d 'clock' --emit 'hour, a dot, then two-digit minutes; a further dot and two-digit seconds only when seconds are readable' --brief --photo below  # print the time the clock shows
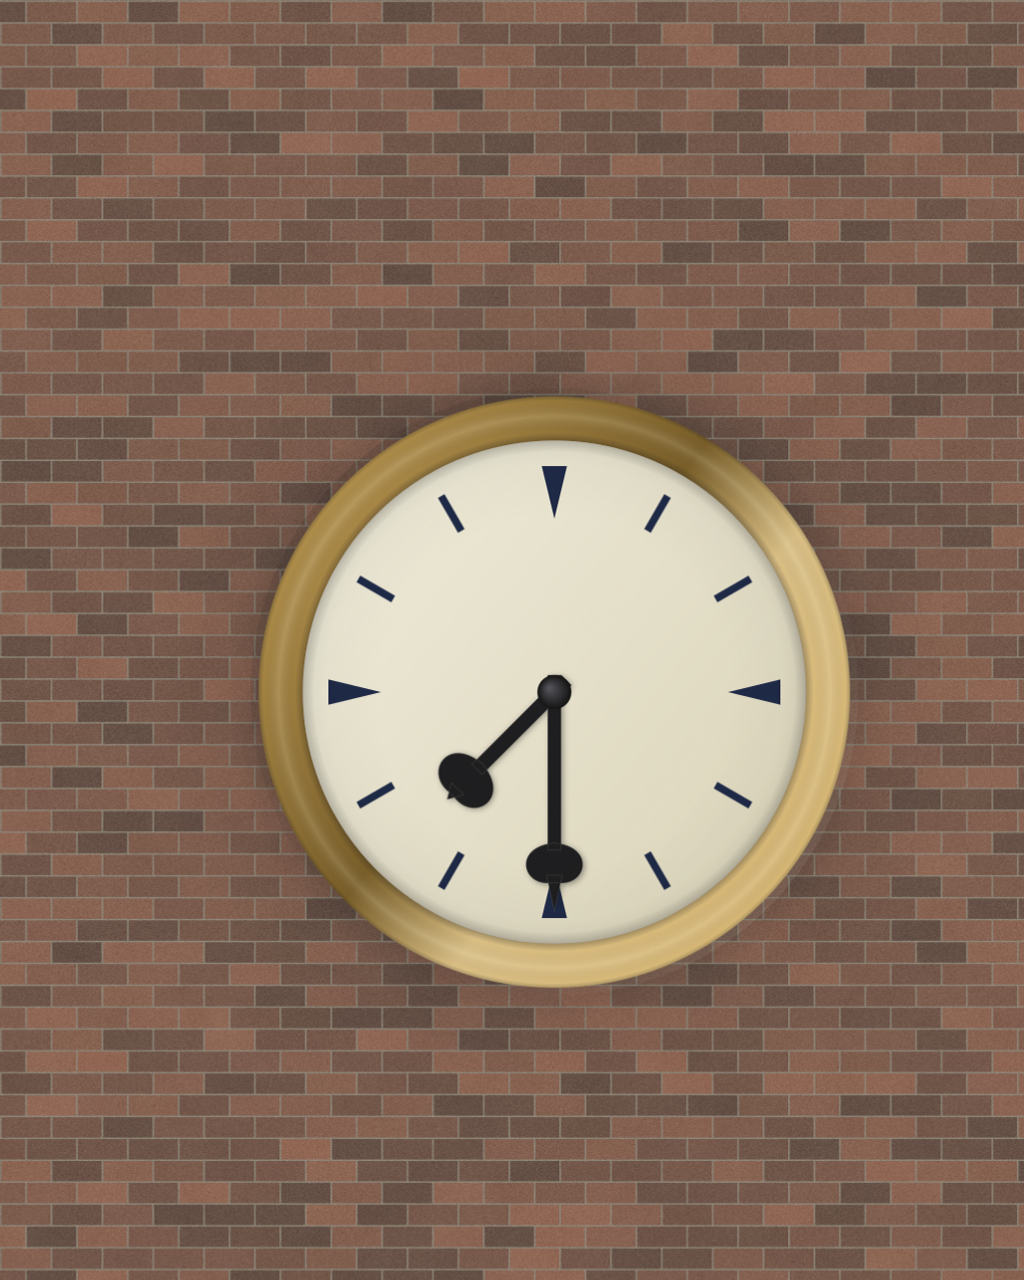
7.30
